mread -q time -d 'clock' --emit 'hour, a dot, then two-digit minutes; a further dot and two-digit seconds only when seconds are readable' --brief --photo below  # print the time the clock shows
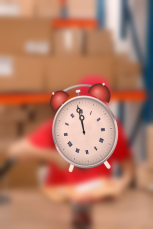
11.59
